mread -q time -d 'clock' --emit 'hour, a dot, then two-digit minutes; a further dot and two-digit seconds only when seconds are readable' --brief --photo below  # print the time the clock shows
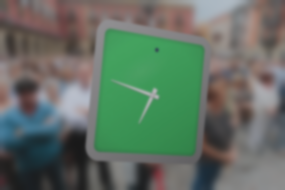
6.47
